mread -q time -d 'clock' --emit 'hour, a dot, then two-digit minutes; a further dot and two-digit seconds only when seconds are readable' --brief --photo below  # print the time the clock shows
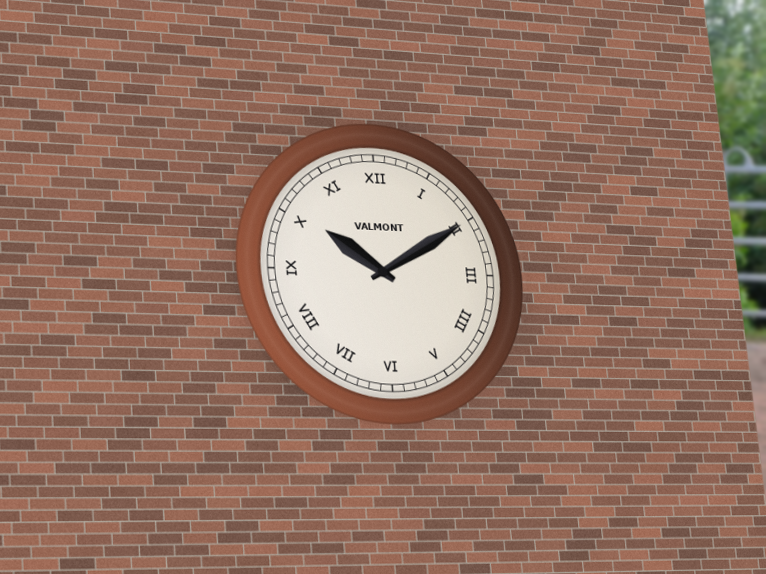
10.10
